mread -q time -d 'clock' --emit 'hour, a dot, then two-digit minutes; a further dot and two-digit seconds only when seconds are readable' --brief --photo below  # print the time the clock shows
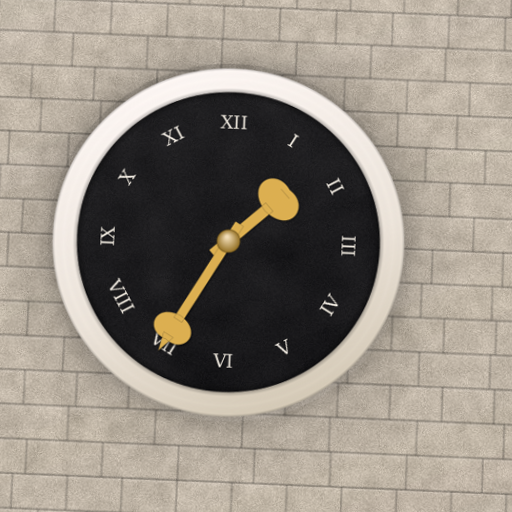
1.35
